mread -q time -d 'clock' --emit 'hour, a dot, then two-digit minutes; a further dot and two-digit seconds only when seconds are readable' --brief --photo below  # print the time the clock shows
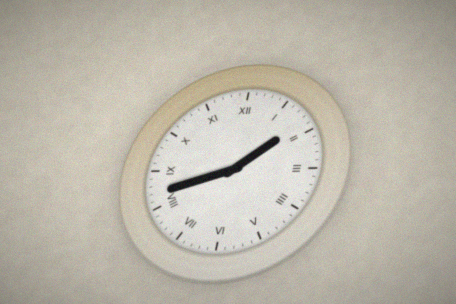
1.42
